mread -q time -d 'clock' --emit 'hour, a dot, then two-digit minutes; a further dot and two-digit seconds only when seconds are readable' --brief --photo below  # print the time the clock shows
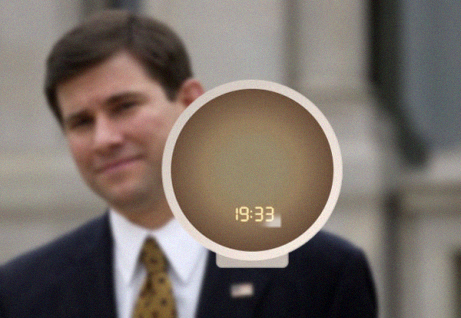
19.33
